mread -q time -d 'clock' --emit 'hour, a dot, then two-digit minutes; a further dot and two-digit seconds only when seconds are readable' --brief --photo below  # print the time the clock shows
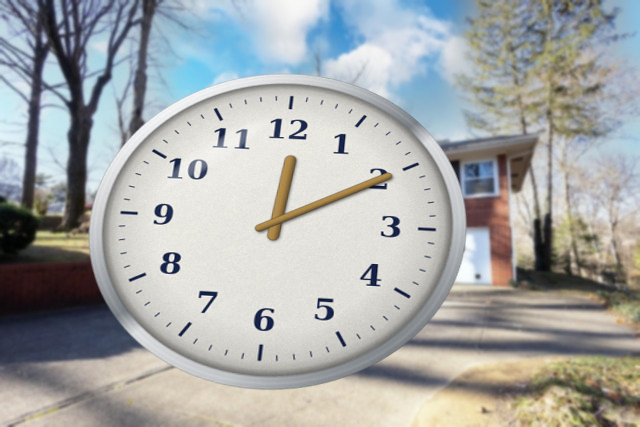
12.10
